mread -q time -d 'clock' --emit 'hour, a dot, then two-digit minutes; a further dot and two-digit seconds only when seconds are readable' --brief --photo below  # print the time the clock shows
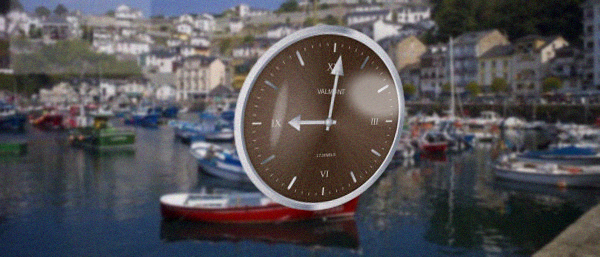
9.01
